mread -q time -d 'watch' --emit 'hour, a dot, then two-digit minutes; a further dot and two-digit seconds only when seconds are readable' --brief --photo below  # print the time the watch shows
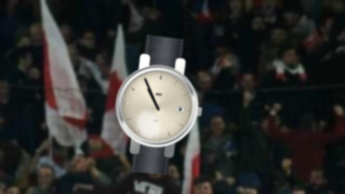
10.55
